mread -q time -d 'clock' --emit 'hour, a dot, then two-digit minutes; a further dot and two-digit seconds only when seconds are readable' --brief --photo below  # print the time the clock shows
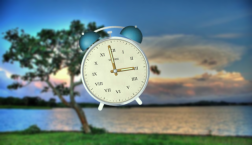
2.59
